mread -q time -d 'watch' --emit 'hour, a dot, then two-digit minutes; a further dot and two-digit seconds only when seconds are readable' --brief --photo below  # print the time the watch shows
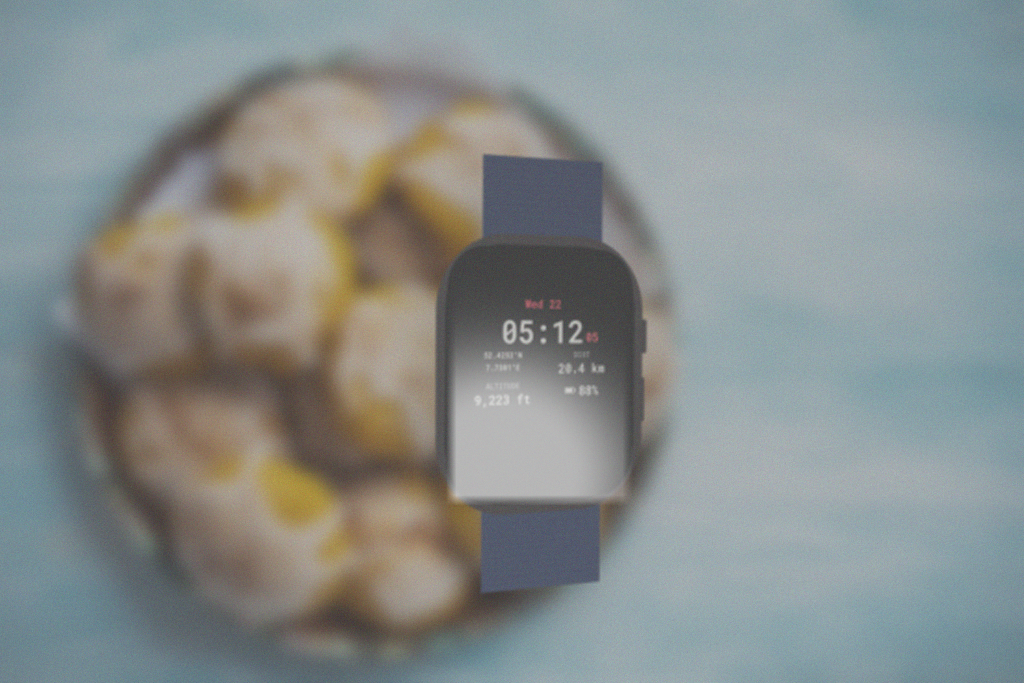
5.12
